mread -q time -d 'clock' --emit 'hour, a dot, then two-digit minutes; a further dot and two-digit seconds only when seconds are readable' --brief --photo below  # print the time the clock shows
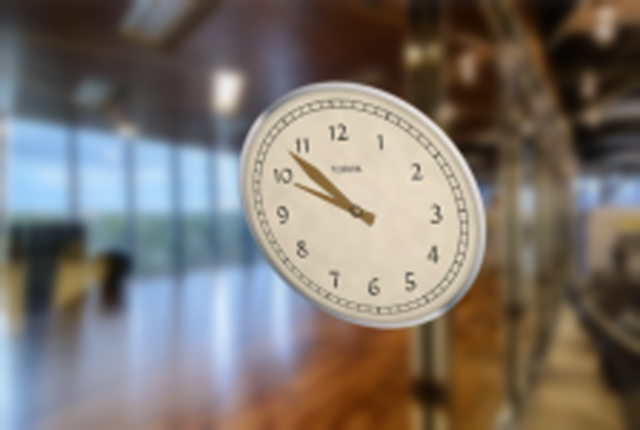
9.53
